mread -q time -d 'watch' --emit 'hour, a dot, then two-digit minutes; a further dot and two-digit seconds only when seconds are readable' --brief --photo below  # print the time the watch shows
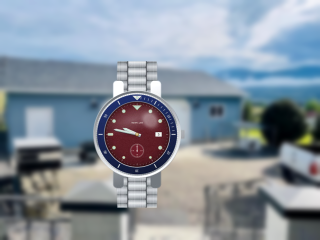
9.47
